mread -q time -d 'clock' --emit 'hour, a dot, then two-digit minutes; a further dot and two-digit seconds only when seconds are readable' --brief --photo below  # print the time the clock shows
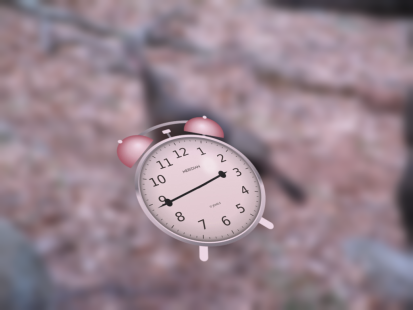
2.44
